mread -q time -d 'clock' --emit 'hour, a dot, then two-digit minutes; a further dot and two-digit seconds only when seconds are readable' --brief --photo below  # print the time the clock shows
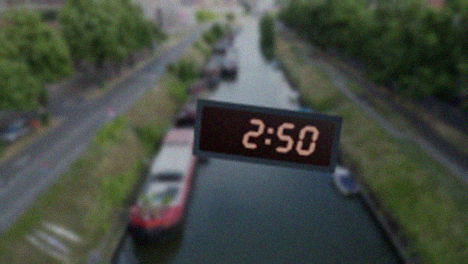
2.50
